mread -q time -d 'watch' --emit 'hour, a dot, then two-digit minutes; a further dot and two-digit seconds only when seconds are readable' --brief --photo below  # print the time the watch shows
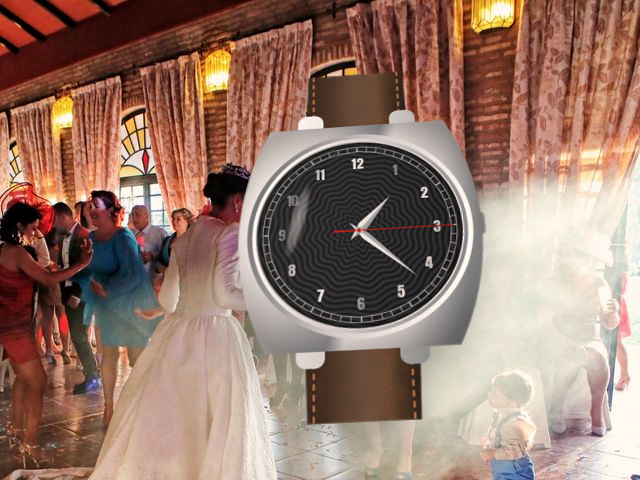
1.22.15
